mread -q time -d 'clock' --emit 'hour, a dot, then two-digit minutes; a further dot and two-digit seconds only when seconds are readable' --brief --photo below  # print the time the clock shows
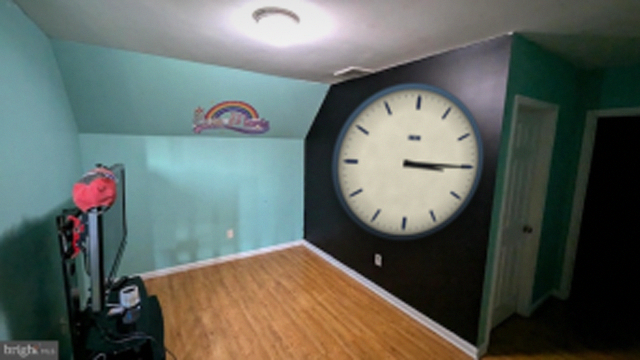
3.15
